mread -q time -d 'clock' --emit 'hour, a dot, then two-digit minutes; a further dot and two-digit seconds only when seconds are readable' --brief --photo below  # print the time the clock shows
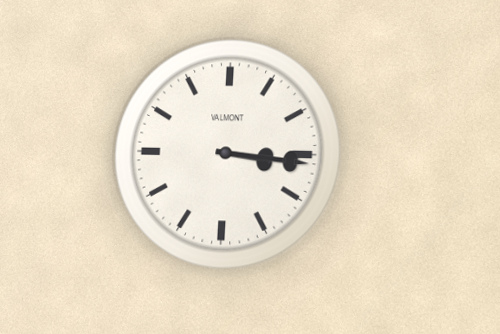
3.16
